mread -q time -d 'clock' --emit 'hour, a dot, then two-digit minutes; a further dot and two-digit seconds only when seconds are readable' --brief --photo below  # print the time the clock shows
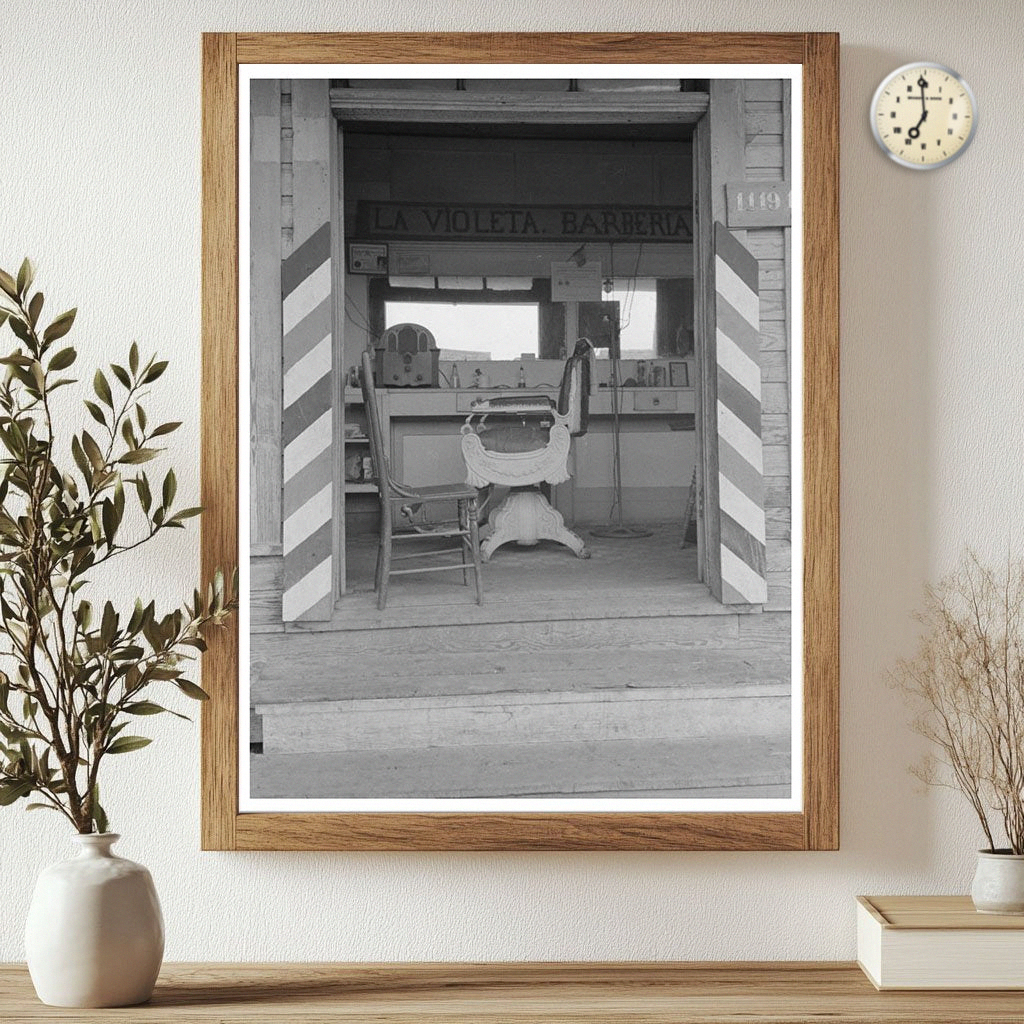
6.59
